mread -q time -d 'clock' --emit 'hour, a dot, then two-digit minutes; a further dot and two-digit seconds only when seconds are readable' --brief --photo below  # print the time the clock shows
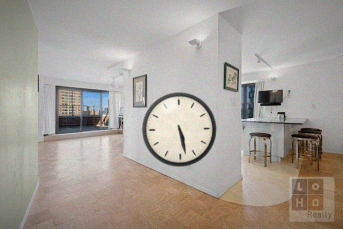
5.28
